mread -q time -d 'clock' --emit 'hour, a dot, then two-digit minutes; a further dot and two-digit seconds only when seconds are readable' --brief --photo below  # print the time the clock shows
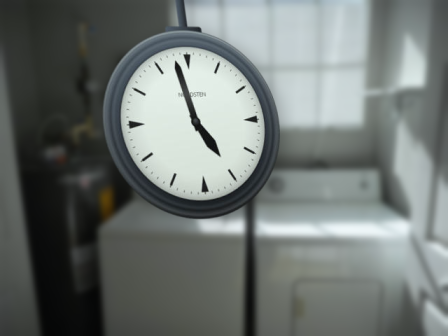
4.58
